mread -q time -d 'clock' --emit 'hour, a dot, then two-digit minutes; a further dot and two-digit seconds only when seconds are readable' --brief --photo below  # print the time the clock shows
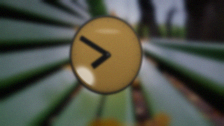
7.50
